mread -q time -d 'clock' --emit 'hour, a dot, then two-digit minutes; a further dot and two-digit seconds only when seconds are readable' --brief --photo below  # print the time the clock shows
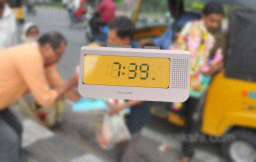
7.39
